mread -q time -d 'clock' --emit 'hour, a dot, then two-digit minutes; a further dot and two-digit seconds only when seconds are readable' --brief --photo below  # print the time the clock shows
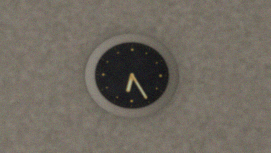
6.25
